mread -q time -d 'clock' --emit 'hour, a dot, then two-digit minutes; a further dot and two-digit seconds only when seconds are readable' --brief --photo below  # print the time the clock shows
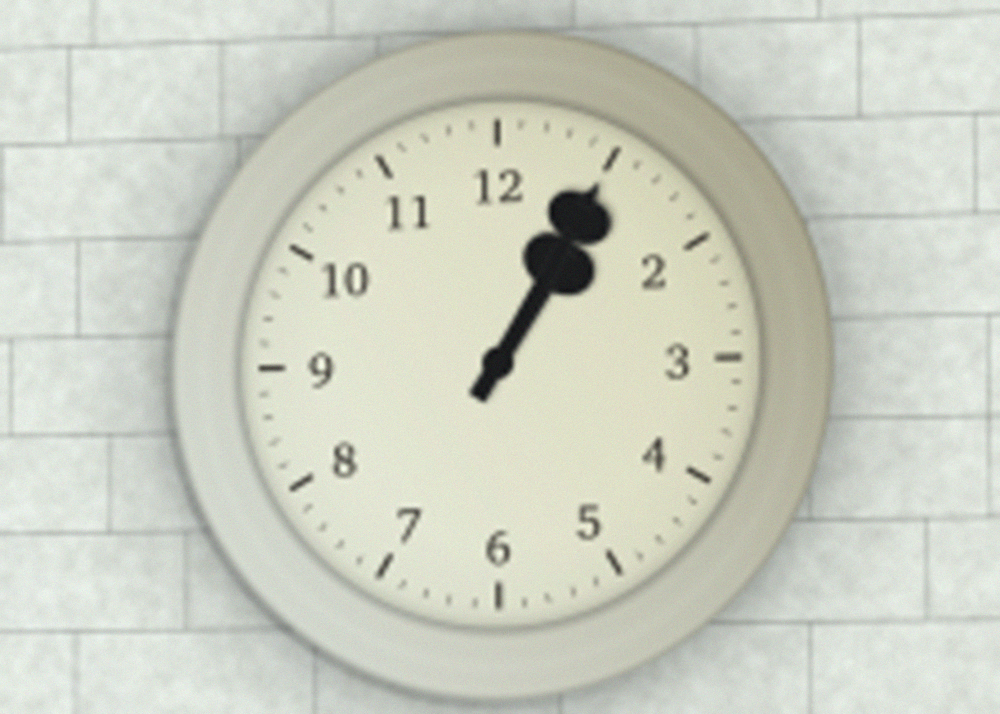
1.05
